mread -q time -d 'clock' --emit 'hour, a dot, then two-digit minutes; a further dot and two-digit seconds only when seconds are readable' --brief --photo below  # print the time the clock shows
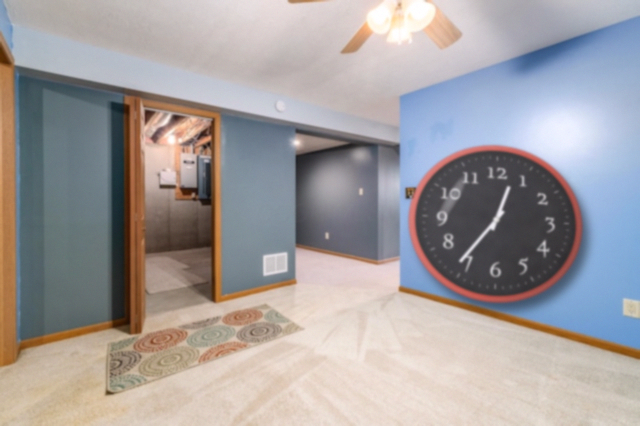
12.36
